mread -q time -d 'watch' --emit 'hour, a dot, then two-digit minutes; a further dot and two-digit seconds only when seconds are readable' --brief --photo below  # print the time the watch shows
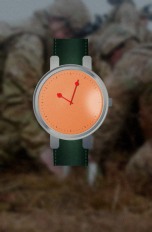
10.03
